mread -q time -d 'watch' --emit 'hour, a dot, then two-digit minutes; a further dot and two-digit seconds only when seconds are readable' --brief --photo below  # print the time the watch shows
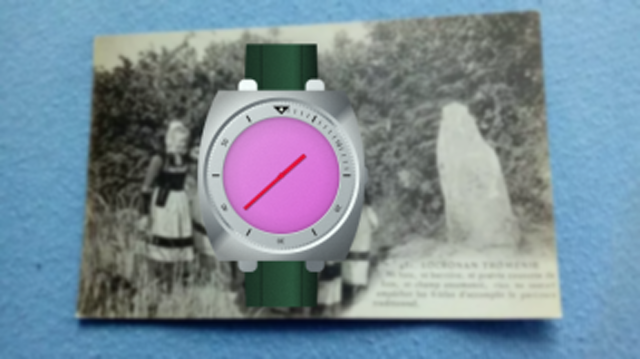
1.38
